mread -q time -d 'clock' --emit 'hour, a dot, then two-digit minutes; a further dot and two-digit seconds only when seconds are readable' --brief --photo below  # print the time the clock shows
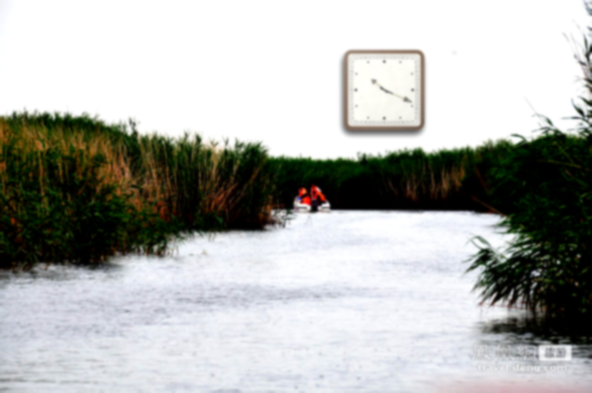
10.19
